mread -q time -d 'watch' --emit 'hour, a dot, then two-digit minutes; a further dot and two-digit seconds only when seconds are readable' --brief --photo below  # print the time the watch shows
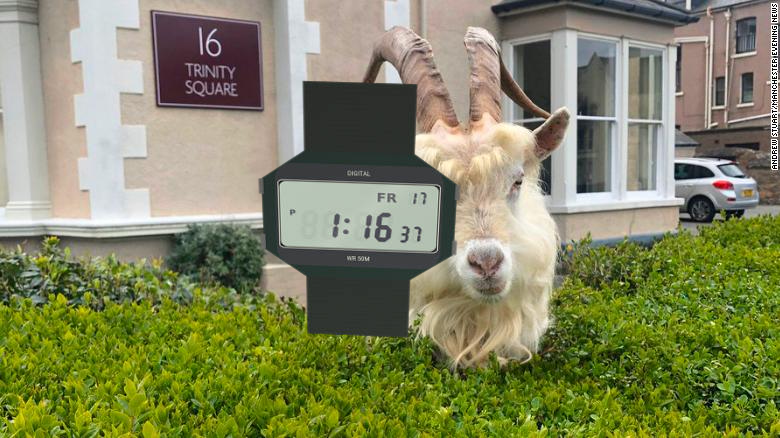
1.16.37
